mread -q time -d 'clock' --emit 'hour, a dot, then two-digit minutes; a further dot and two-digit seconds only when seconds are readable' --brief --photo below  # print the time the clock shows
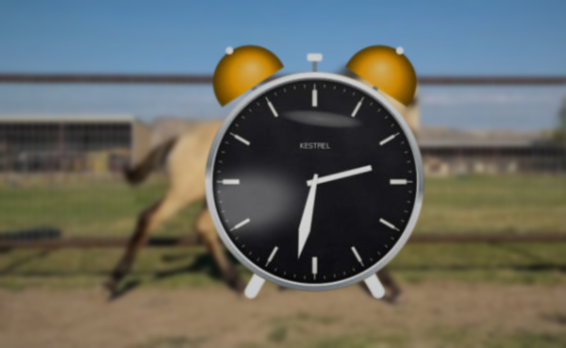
2.32
